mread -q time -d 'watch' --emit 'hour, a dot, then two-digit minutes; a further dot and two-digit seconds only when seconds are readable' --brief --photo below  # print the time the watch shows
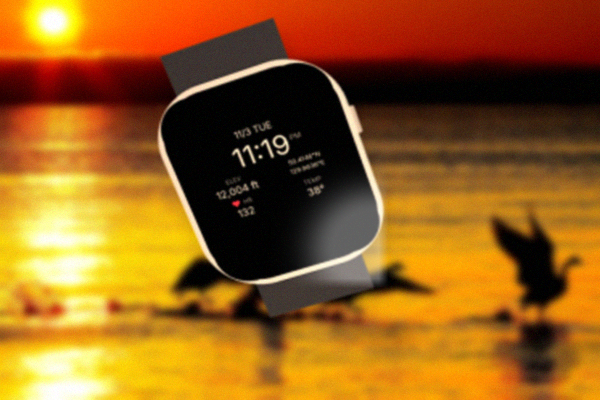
11.19
